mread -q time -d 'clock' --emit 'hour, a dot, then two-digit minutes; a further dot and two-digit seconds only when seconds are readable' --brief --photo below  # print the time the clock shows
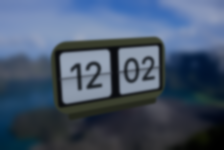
12.02
